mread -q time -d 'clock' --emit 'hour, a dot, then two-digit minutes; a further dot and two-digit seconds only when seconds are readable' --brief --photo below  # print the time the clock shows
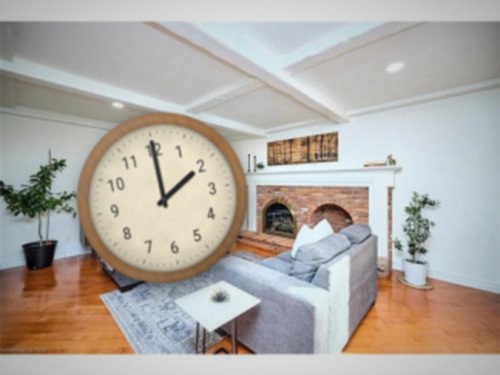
2.00
